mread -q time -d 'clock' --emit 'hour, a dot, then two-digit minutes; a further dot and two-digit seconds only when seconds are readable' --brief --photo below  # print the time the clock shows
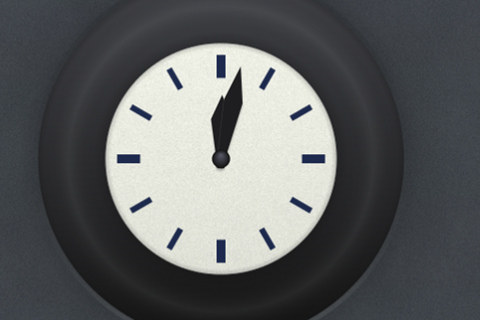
12.02
